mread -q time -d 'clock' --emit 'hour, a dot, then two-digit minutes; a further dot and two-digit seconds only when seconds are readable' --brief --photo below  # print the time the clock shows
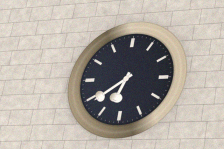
6.39
